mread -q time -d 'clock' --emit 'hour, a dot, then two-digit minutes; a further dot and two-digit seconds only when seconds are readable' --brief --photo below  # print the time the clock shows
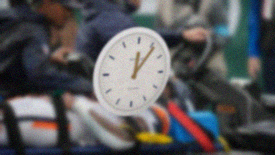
12.06
